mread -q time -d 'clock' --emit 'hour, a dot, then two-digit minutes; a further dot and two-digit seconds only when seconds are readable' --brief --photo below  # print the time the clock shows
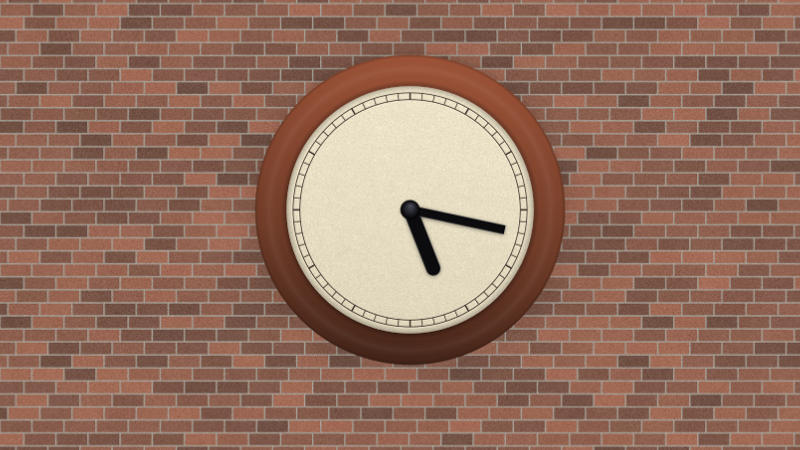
5.17
